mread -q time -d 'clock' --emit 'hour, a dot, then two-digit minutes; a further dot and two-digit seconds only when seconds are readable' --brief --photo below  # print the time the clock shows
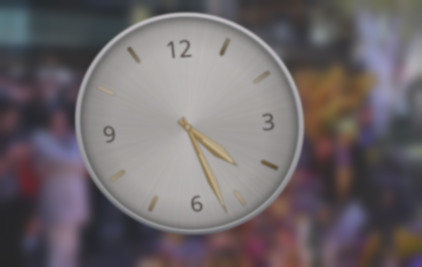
4.27
